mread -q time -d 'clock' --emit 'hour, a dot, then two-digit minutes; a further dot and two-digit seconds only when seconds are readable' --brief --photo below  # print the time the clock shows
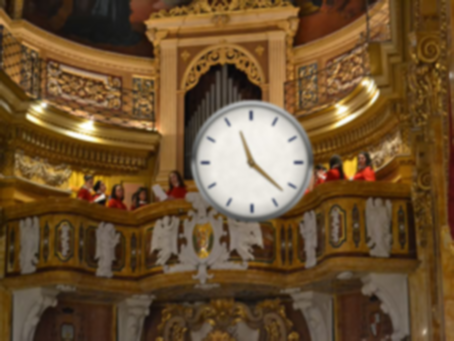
11.22
